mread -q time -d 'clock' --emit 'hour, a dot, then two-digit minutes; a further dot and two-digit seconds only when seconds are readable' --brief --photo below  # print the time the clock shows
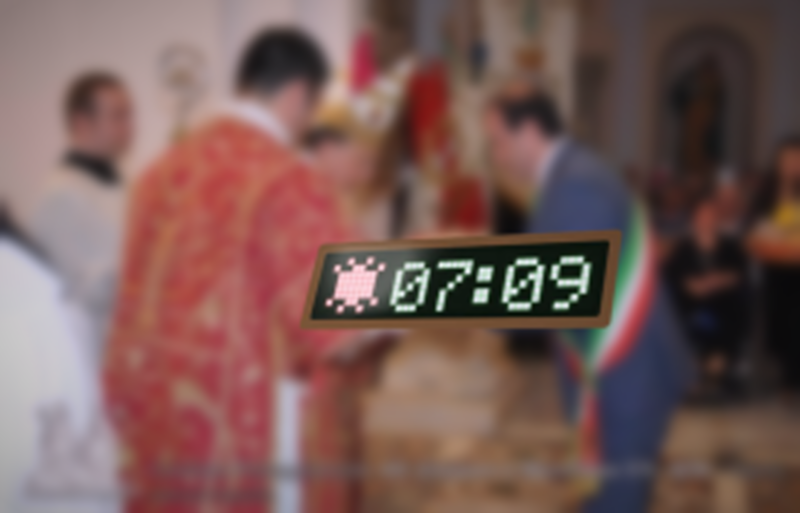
7.09
